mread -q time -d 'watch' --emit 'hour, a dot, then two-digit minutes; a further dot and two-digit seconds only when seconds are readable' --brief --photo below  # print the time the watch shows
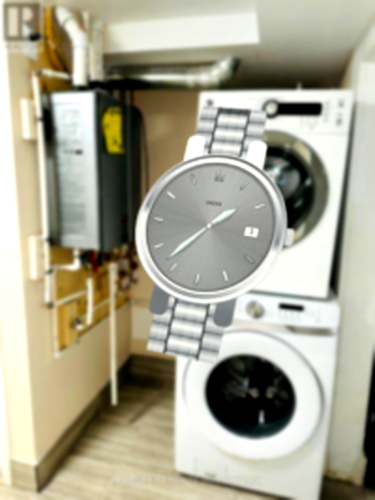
1.37
